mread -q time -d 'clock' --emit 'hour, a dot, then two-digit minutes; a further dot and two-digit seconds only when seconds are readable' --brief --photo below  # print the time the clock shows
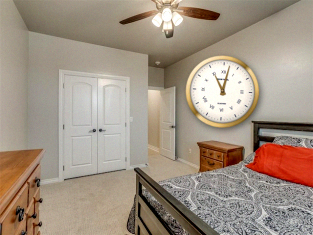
11.02
